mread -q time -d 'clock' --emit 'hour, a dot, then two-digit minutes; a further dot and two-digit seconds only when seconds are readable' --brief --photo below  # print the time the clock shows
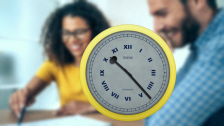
10.23
